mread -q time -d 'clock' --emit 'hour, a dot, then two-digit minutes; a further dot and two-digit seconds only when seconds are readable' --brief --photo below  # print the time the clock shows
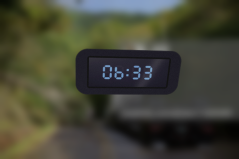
6.33
